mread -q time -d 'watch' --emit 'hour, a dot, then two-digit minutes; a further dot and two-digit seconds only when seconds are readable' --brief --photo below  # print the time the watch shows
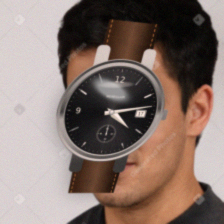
4.13
